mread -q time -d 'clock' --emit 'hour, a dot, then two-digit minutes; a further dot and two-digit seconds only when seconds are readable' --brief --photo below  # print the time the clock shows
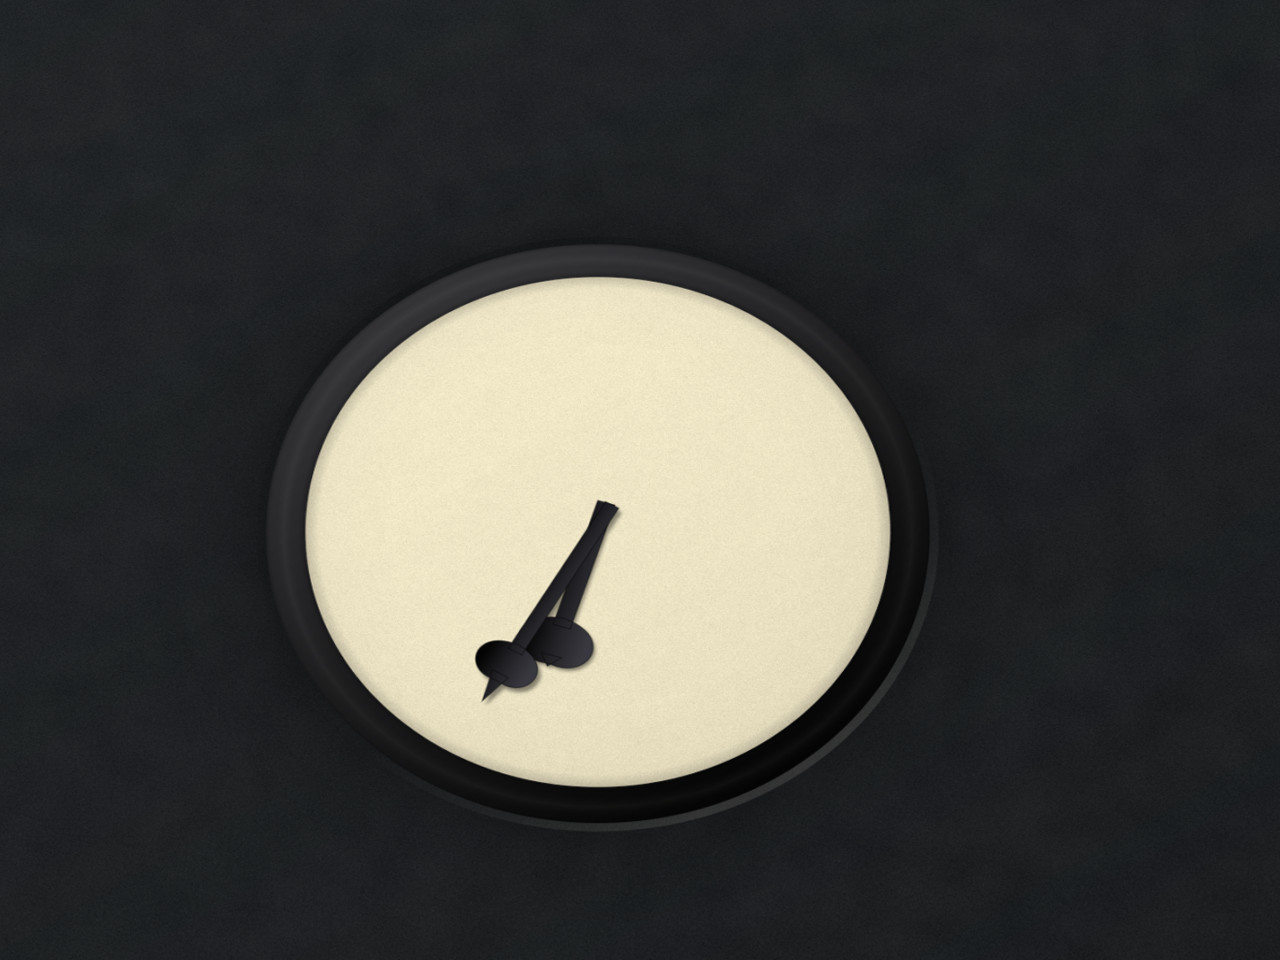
6.35
